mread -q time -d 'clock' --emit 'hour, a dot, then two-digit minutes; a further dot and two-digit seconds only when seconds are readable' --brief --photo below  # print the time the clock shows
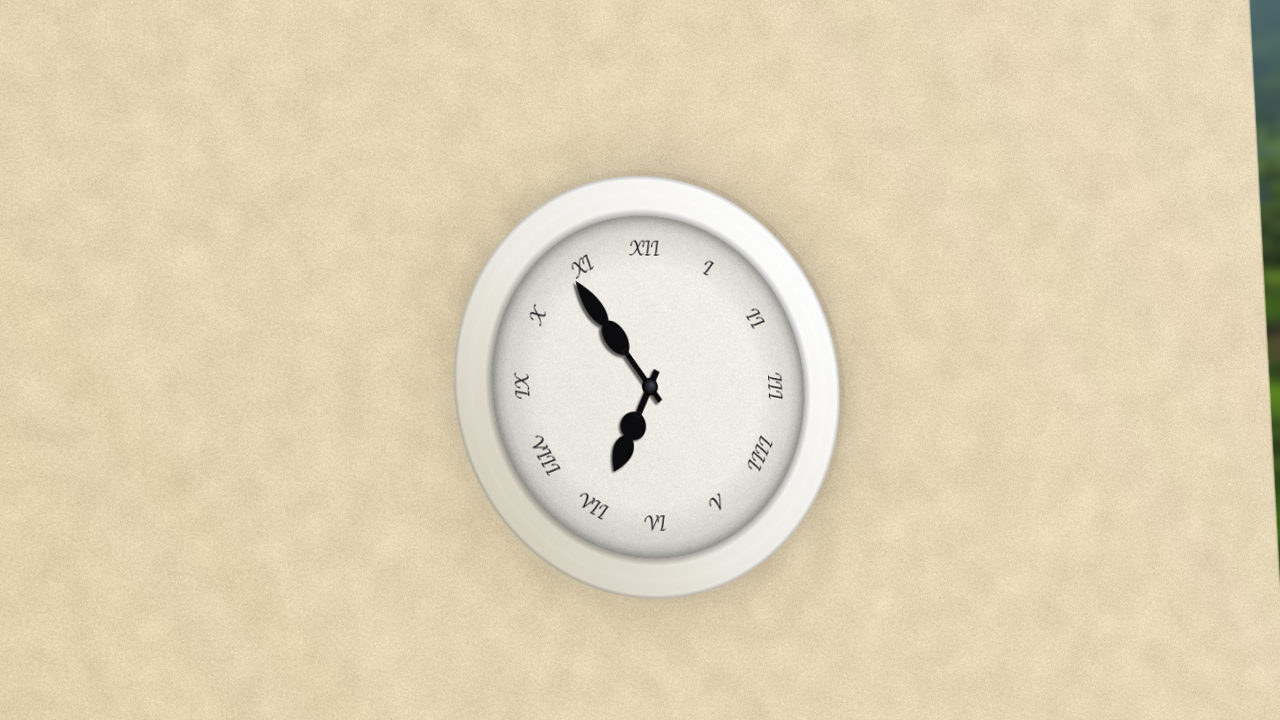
6.54
